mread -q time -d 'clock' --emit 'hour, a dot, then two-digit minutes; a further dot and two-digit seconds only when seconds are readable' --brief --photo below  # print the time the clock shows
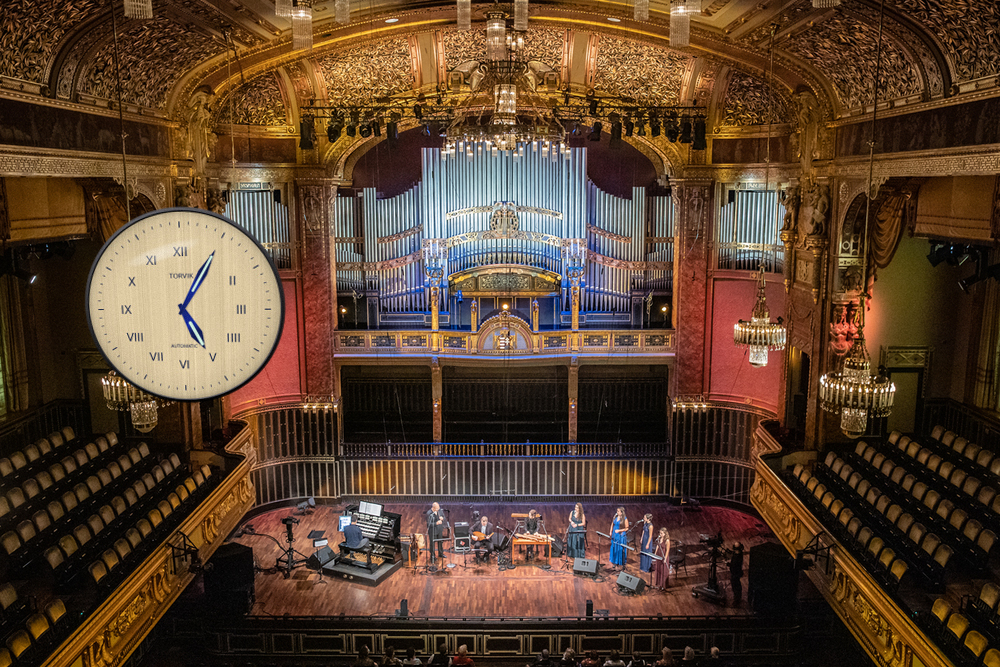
5.05
